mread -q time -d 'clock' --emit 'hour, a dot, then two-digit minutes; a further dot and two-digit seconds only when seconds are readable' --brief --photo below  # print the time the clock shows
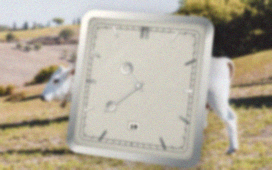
10.38
